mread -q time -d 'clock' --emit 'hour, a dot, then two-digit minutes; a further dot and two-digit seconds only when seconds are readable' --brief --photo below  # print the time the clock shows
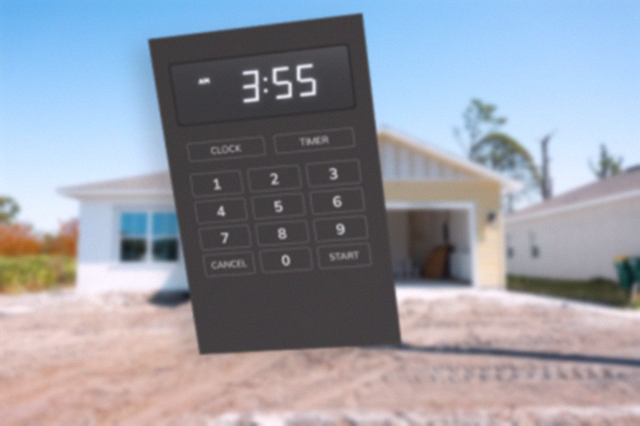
3.55
